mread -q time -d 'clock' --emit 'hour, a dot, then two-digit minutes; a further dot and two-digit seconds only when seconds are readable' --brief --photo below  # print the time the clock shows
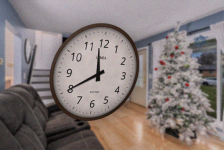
11.40
